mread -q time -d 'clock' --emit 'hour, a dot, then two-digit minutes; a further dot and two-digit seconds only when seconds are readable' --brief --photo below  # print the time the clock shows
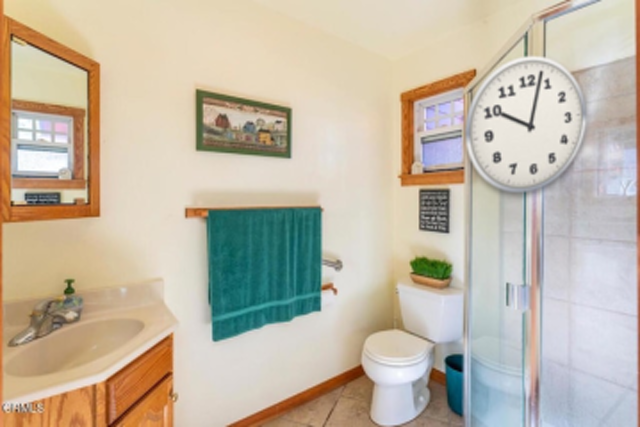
10.03
